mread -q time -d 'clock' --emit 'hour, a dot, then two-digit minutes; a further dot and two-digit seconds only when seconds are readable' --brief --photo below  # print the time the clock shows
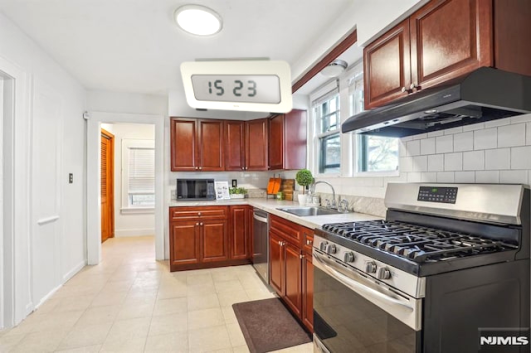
15.23
